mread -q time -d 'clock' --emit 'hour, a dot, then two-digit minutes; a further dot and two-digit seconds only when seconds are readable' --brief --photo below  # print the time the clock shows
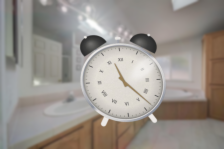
11.23
